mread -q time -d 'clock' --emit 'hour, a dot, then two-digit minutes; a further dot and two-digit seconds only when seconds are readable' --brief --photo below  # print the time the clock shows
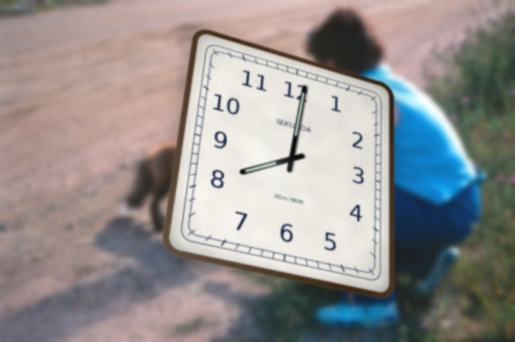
8.01
